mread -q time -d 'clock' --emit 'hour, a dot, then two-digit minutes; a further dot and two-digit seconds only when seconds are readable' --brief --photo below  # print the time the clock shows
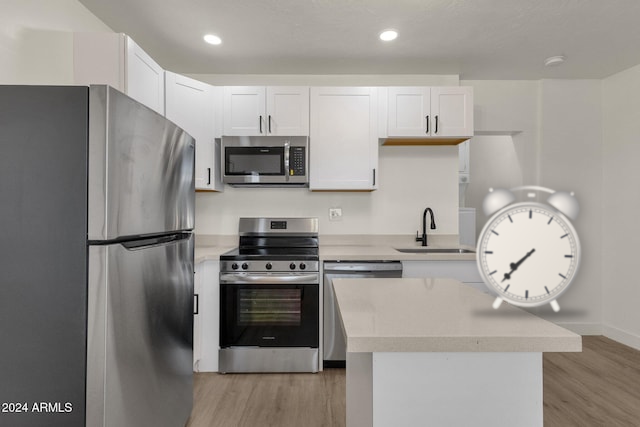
7.37
